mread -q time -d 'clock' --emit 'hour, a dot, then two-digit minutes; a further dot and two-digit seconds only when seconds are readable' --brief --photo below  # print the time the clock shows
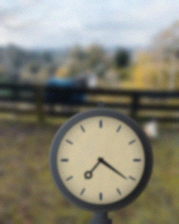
7.21
